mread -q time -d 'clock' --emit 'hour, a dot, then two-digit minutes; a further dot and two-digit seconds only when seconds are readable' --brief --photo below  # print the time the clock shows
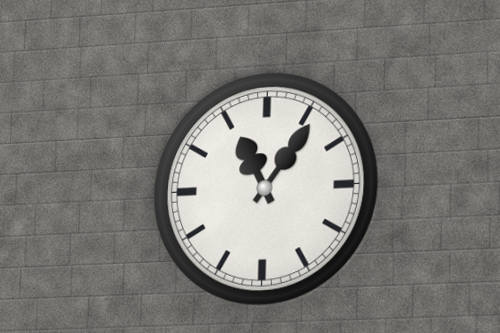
11.06
